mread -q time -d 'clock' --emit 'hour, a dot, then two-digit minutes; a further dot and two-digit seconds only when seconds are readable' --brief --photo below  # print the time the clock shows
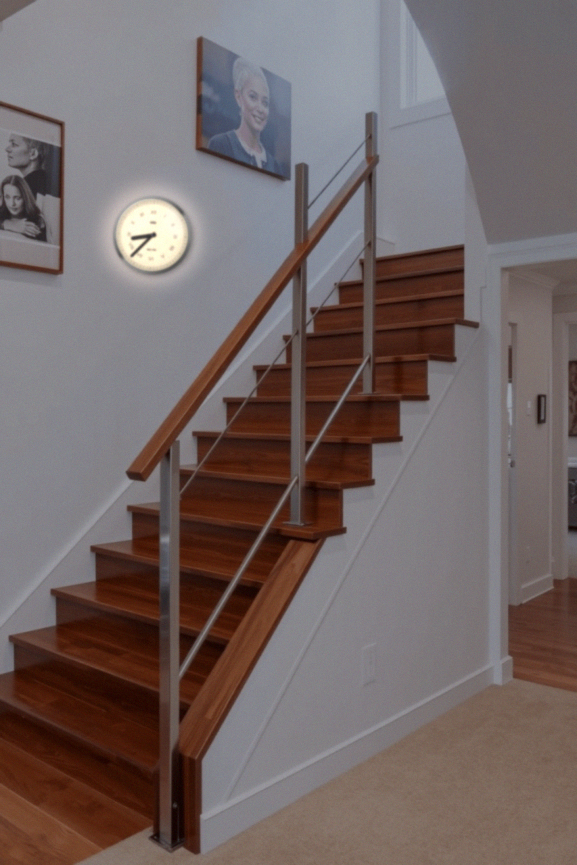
8.37
